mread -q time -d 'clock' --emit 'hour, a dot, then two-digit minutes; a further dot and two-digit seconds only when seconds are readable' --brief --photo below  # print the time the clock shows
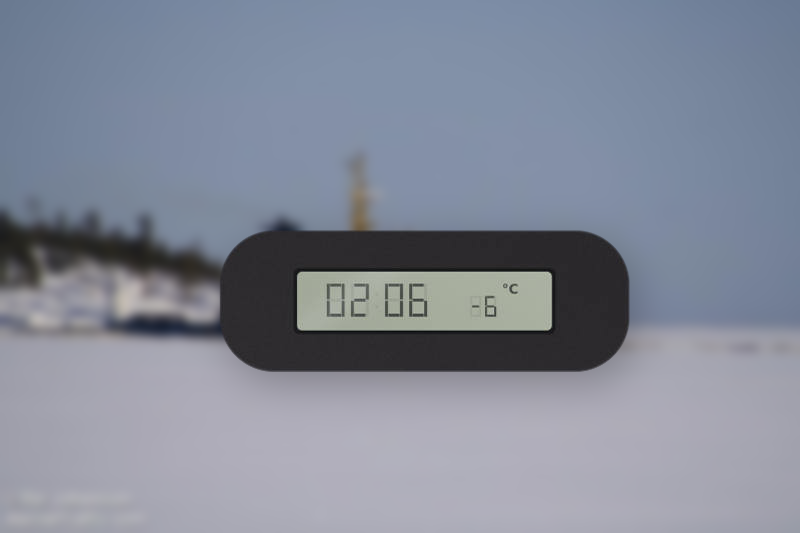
2.06
